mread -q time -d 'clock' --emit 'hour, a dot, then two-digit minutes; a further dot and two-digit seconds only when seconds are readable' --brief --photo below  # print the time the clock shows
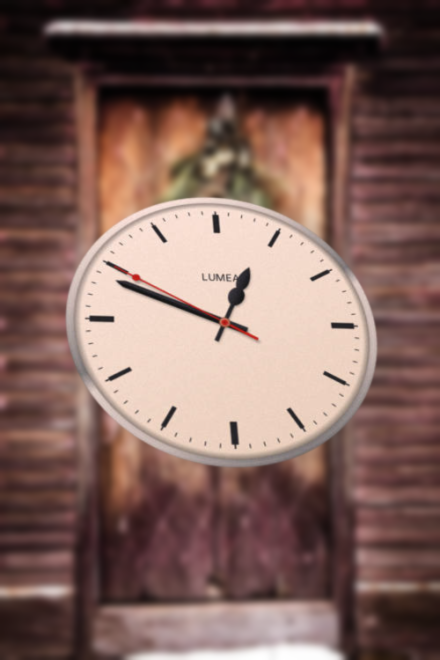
12.48.50
